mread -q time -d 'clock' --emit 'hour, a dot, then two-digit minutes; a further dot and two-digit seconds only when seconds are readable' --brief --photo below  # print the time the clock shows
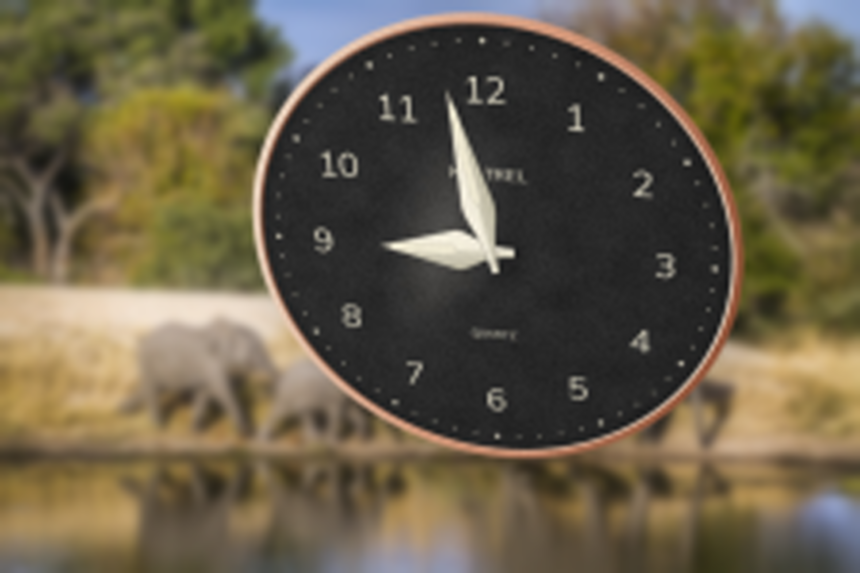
8.58
